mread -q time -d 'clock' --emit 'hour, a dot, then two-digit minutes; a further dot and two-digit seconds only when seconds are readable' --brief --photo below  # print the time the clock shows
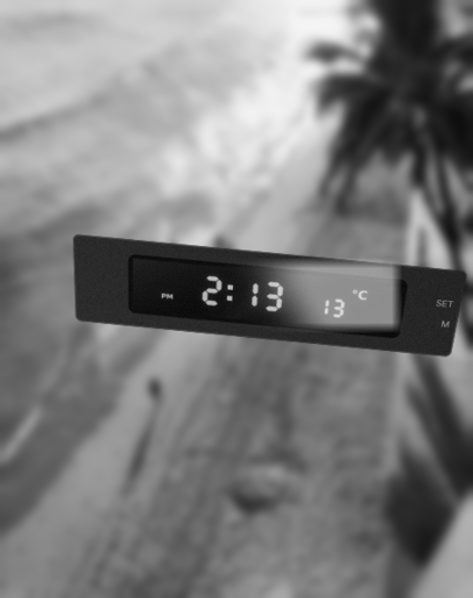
2.13
